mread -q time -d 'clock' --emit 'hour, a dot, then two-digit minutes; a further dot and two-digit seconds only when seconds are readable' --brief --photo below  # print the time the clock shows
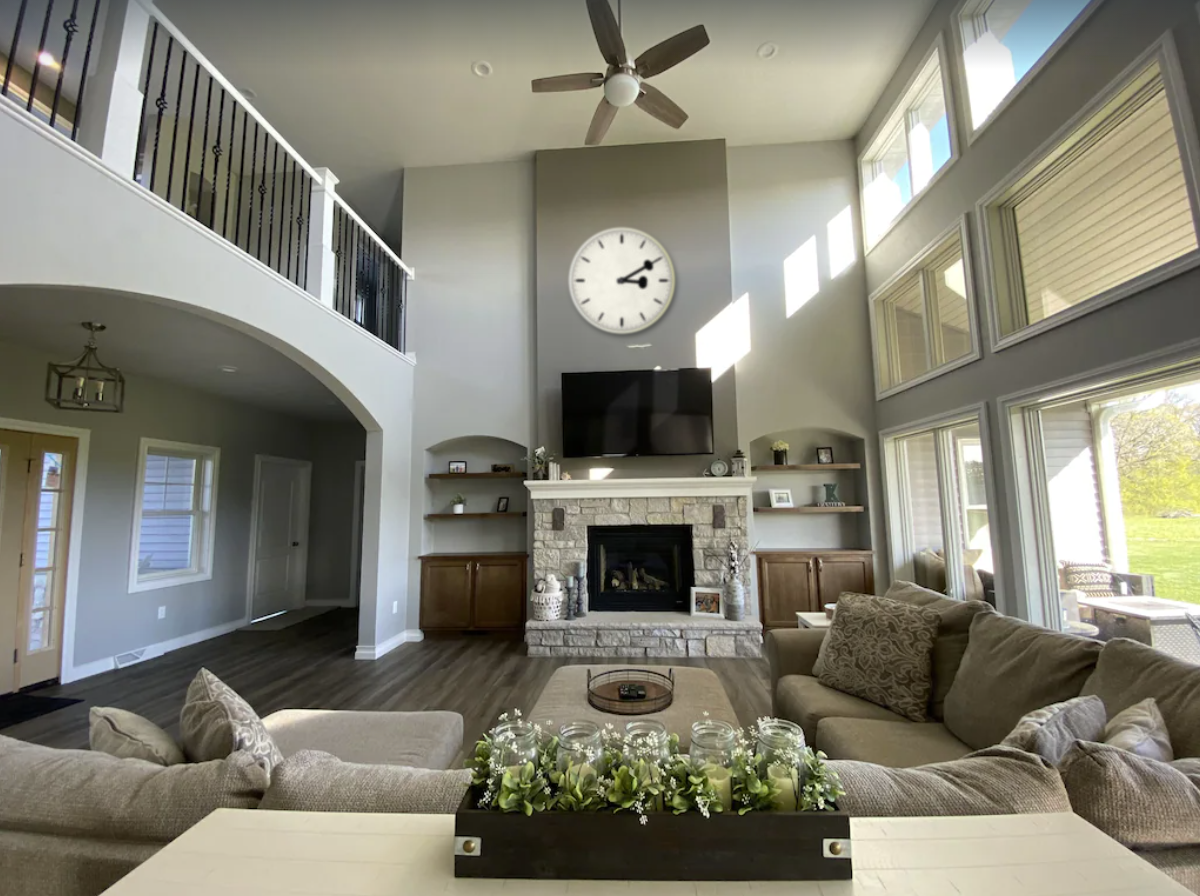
3.10
